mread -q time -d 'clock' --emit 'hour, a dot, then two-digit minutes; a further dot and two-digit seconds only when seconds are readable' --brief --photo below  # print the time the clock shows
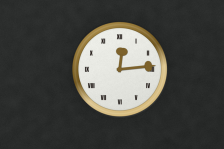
12.14
